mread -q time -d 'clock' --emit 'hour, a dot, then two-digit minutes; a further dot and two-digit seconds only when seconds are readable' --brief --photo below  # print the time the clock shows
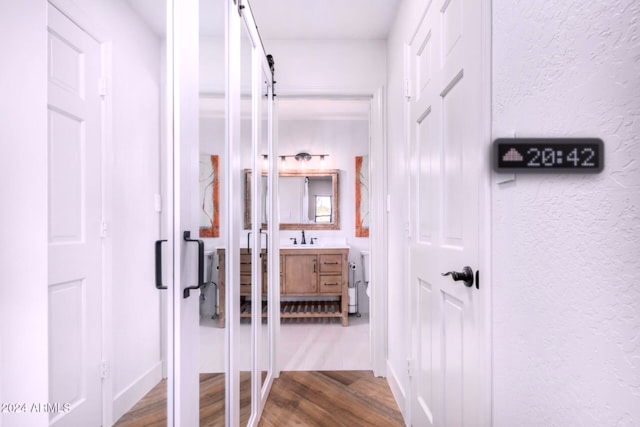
20.42
